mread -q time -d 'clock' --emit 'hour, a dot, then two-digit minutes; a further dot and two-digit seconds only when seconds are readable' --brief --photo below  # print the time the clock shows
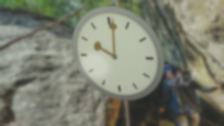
10.01
